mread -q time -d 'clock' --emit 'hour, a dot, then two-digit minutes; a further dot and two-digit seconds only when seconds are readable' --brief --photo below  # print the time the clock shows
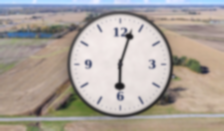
6.03
